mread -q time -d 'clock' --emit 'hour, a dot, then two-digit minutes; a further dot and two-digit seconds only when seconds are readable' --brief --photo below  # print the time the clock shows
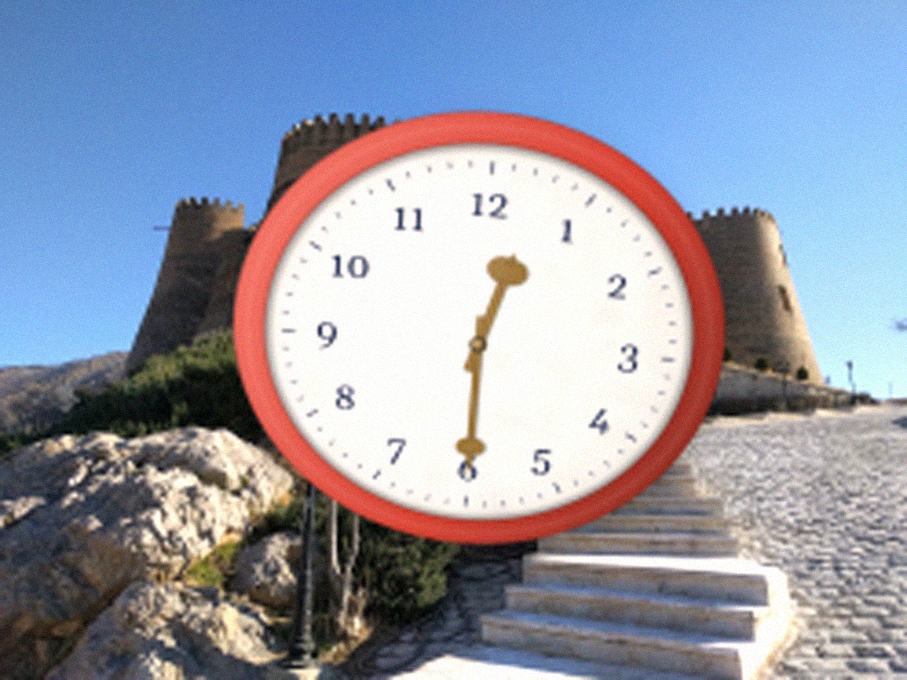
12.30
